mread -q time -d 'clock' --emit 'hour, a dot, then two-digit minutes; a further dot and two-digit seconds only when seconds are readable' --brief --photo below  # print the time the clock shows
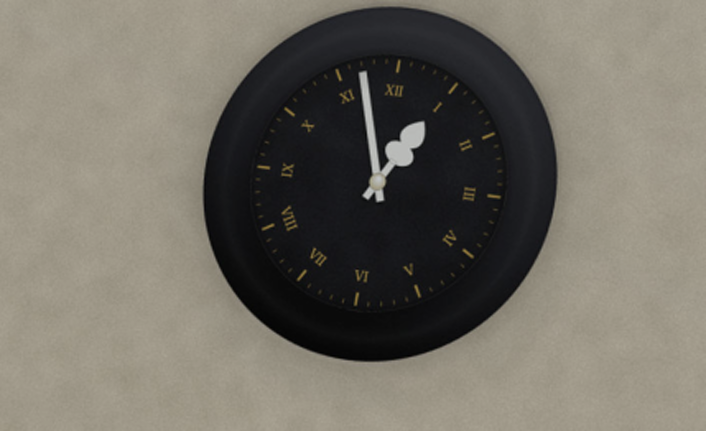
12.57
